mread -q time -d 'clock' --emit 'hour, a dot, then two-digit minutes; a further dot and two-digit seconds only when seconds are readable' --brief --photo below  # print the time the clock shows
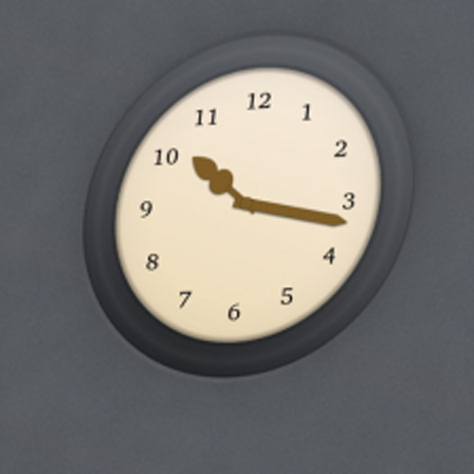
10.17
